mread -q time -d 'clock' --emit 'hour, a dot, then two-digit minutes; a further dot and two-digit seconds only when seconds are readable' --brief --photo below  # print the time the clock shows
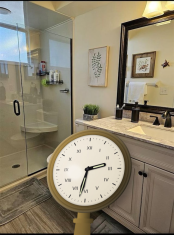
2.32
